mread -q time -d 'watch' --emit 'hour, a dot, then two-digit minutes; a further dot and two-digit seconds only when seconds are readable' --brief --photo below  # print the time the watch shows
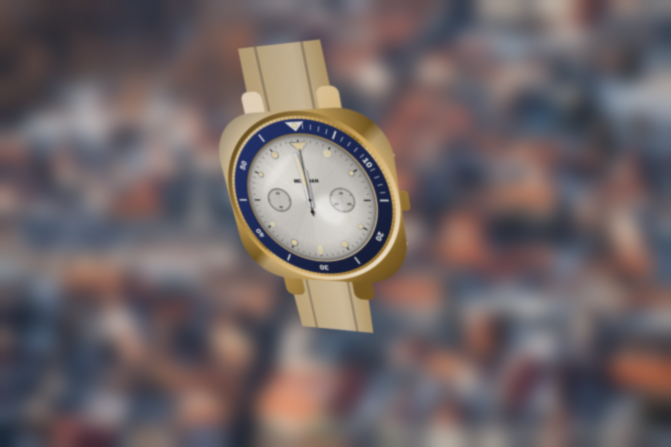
11.59
